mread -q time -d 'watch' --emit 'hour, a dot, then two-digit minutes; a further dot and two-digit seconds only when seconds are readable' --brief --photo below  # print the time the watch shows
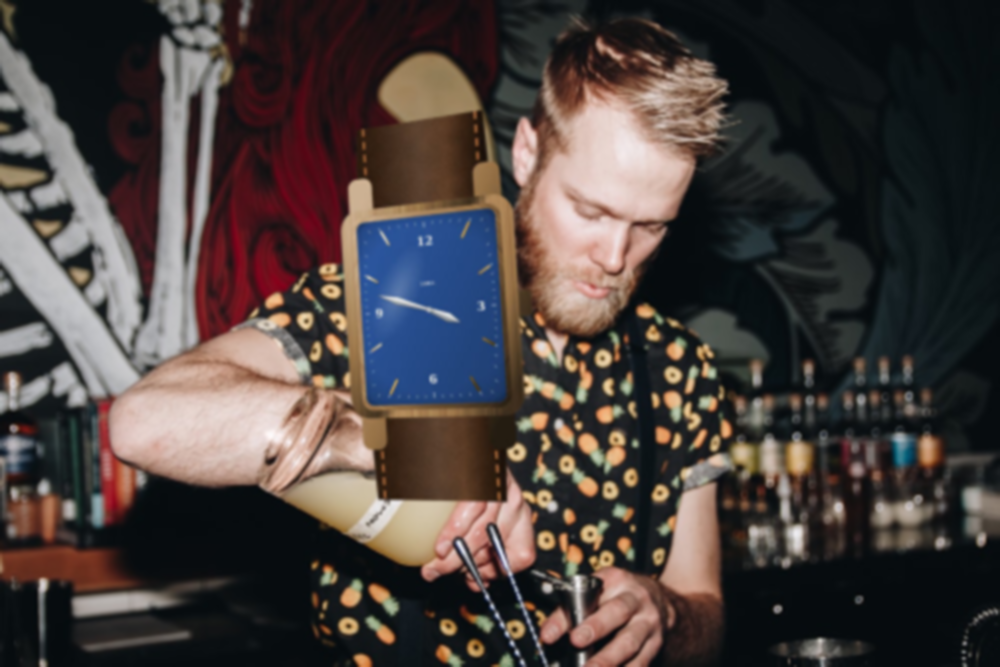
3.48
